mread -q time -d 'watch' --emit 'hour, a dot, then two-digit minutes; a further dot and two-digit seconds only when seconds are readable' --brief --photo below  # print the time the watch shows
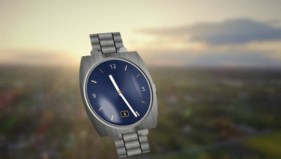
11.26
